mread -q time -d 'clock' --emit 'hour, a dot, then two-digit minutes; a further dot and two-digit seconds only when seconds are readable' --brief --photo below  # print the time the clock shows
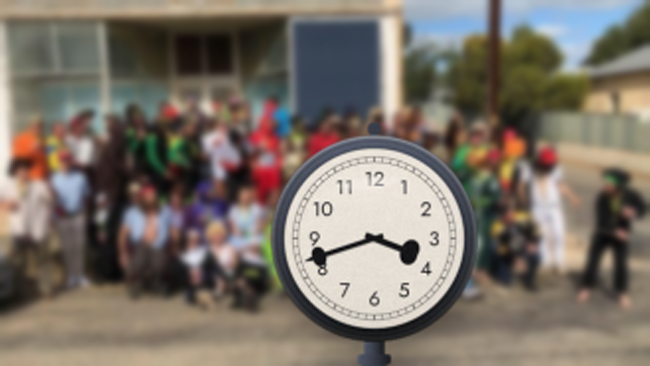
3.42
